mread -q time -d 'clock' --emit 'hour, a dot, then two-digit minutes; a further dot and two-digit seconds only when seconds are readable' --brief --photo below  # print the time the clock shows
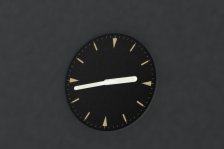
2.43
